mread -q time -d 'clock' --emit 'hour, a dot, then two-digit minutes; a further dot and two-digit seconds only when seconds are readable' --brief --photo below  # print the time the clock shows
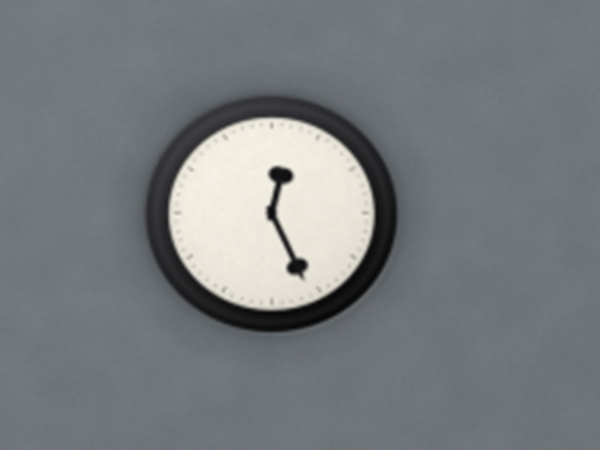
12.26
